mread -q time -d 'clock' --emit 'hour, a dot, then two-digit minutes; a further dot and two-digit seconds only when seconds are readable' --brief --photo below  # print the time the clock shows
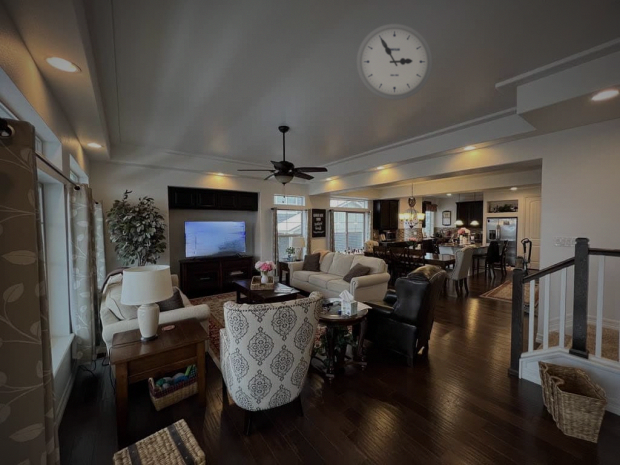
2.55
